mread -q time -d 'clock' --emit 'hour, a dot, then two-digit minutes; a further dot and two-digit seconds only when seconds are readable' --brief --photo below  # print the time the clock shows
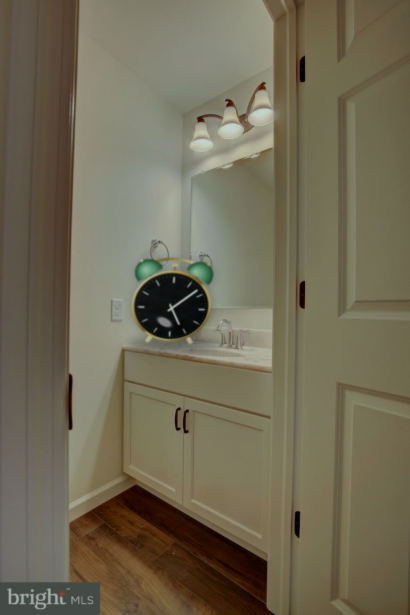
5.08
